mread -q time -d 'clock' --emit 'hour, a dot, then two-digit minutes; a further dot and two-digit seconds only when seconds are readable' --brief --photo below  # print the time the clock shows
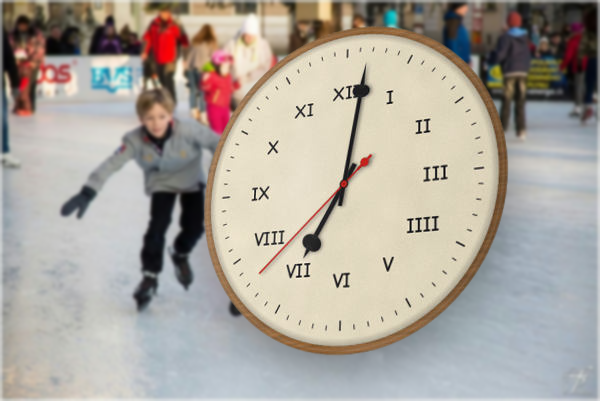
7.01.38
